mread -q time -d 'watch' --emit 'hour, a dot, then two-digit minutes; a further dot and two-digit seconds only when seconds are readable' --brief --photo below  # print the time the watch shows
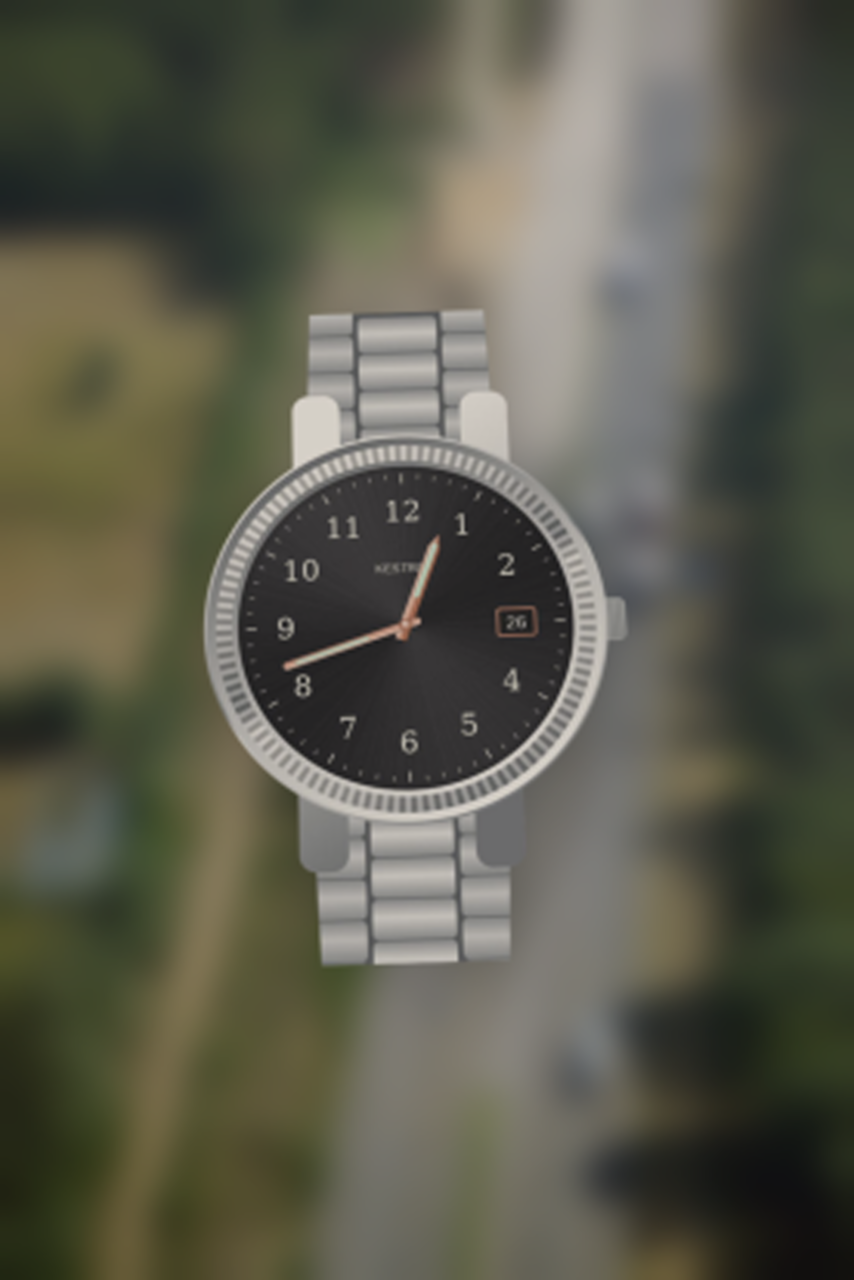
12.42
